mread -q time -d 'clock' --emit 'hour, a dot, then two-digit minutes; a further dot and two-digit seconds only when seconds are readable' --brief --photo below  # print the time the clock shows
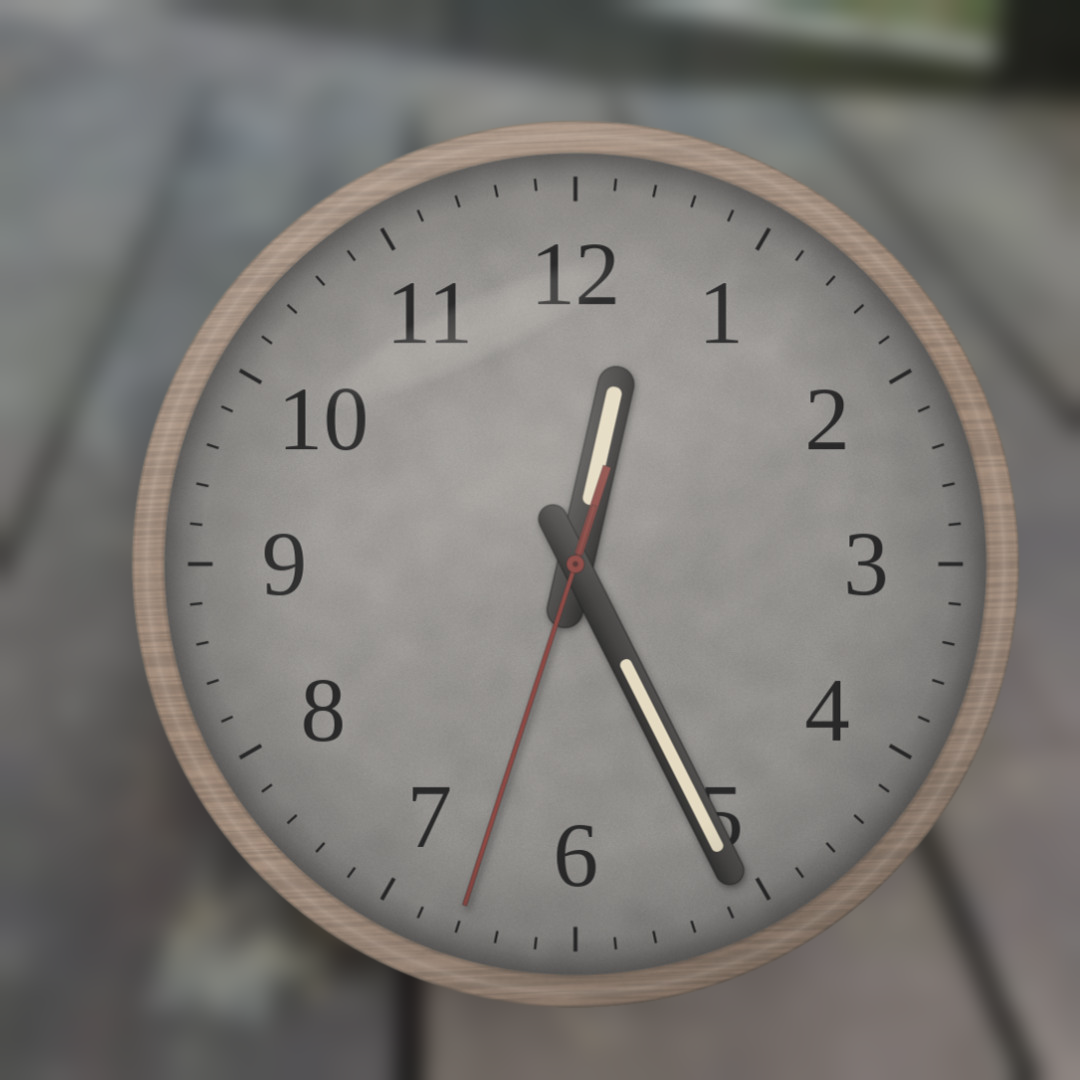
12.25.33
